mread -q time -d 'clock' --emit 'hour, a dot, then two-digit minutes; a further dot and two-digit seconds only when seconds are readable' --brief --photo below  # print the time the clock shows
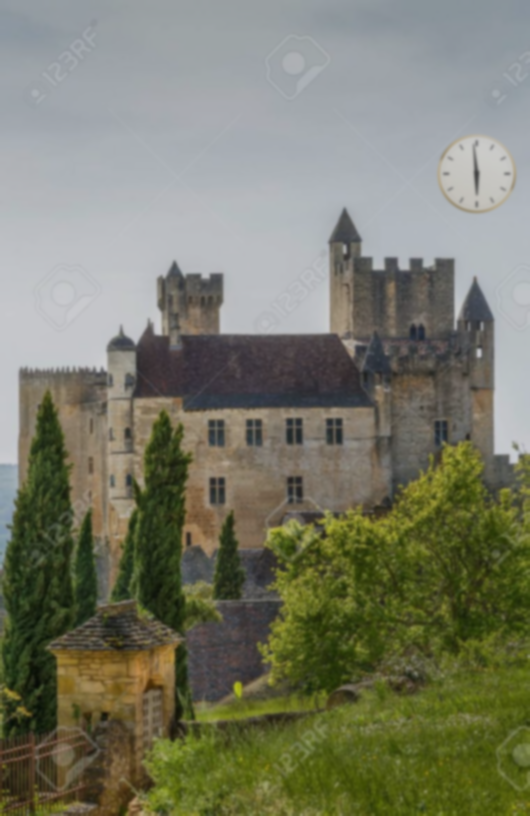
5.59
